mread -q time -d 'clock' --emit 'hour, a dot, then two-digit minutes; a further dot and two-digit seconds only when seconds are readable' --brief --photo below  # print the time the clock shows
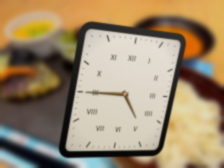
4.45
